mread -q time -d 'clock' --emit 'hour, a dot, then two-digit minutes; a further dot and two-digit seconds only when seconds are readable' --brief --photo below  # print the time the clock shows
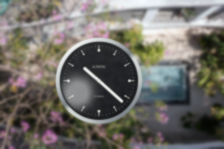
10.22
